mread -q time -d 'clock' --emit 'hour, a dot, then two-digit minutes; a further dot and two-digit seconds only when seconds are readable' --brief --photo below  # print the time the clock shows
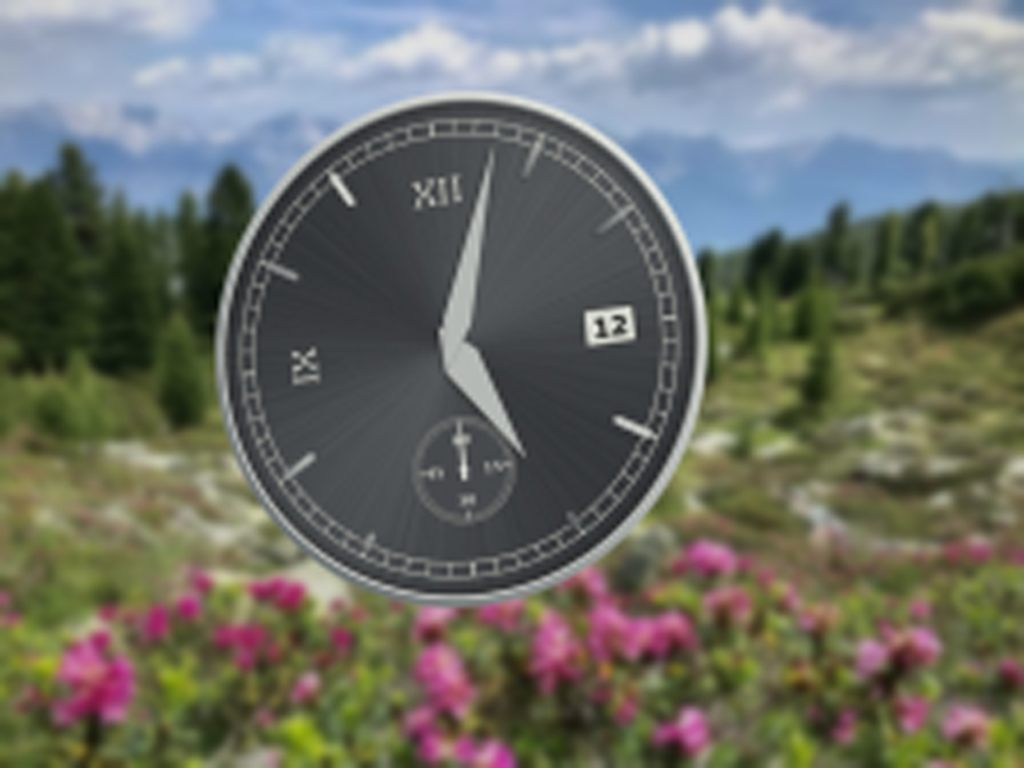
5.03
